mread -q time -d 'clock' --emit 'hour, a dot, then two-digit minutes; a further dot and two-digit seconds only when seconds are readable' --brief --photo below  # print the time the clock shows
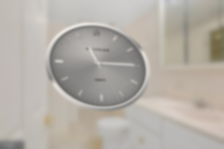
11.15
